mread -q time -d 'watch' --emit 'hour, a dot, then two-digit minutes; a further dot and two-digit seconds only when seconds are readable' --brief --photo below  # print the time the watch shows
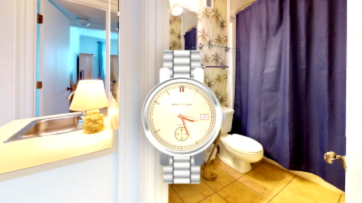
3.26
